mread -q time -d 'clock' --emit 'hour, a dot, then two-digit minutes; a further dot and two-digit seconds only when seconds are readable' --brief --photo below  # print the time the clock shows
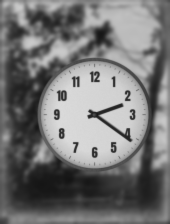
2.21
